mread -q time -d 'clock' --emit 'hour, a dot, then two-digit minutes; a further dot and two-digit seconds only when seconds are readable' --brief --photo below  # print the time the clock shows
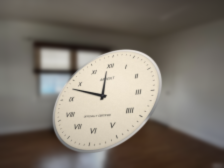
11.48
